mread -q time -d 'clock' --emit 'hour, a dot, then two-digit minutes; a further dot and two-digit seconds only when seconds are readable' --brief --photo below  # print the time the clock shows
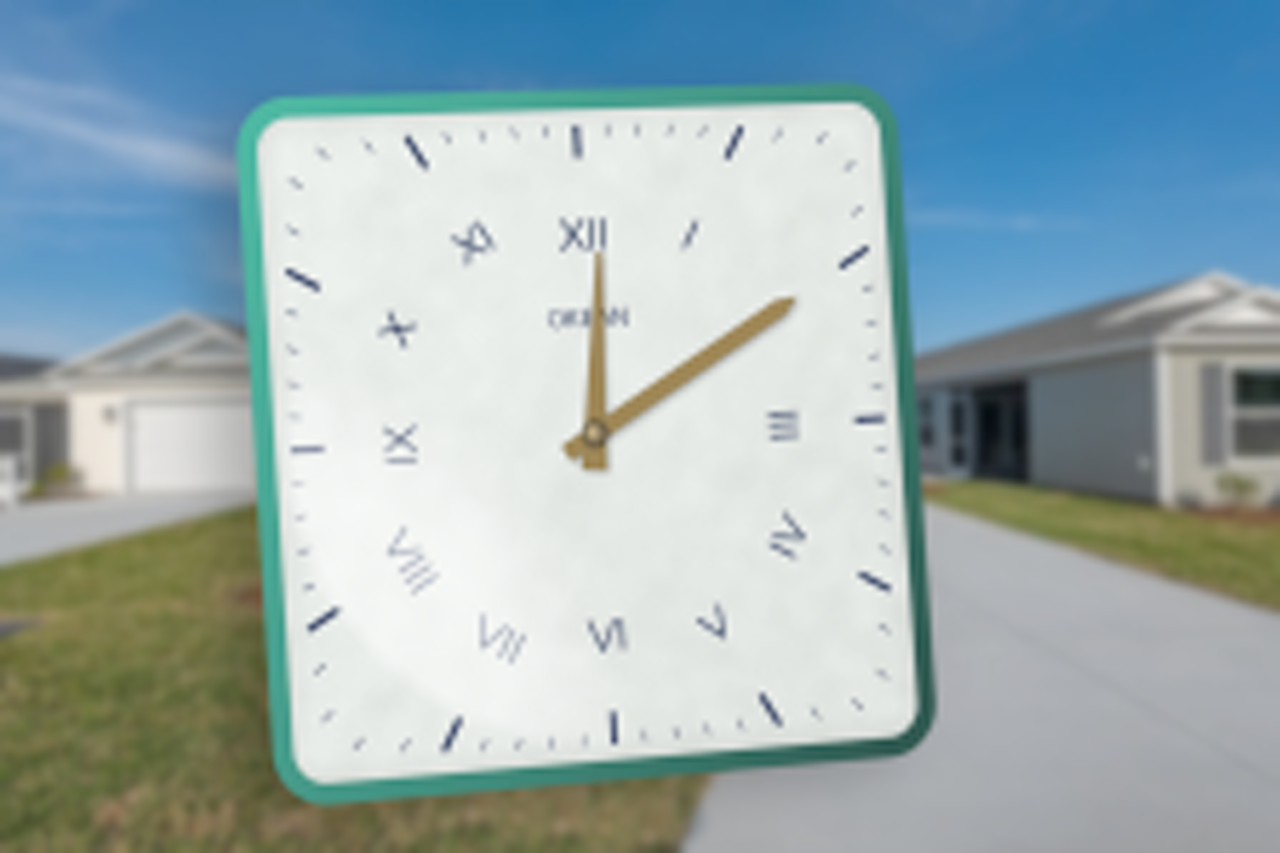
12.10
